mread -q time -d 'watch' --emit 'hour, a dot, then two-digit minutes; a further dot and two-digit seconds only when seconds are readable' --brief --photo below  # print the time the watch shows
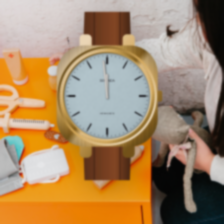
11.59
